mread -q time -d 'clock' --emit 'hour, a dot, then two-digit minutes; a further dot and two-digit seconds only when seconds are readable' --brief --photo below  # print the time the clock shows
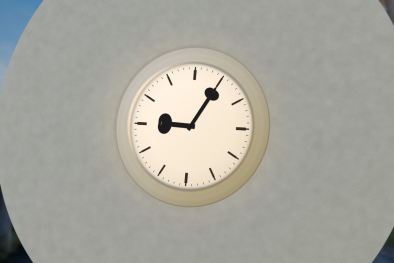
9.05
